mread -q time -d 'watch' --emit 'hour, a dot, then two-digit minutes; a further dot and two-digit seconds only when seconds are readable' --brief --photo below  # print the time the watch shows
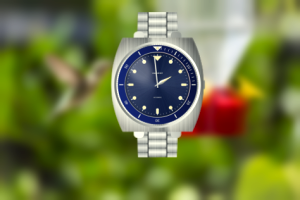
1.59
